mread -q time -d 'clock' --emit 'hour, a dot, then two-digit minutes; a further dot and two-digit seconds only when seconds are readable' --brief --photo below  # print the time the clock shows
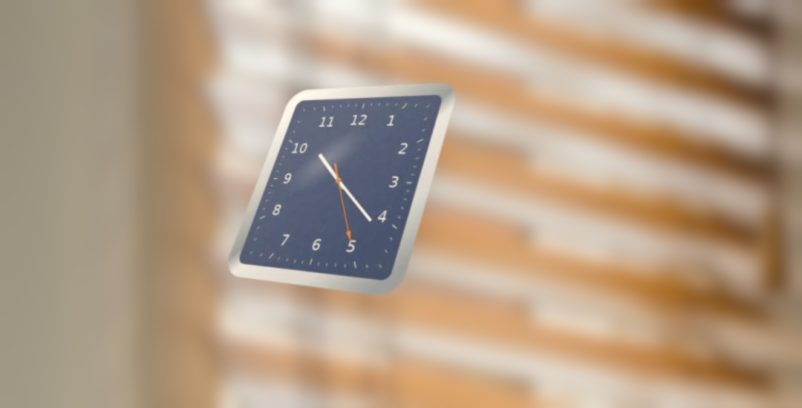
10.21.25
